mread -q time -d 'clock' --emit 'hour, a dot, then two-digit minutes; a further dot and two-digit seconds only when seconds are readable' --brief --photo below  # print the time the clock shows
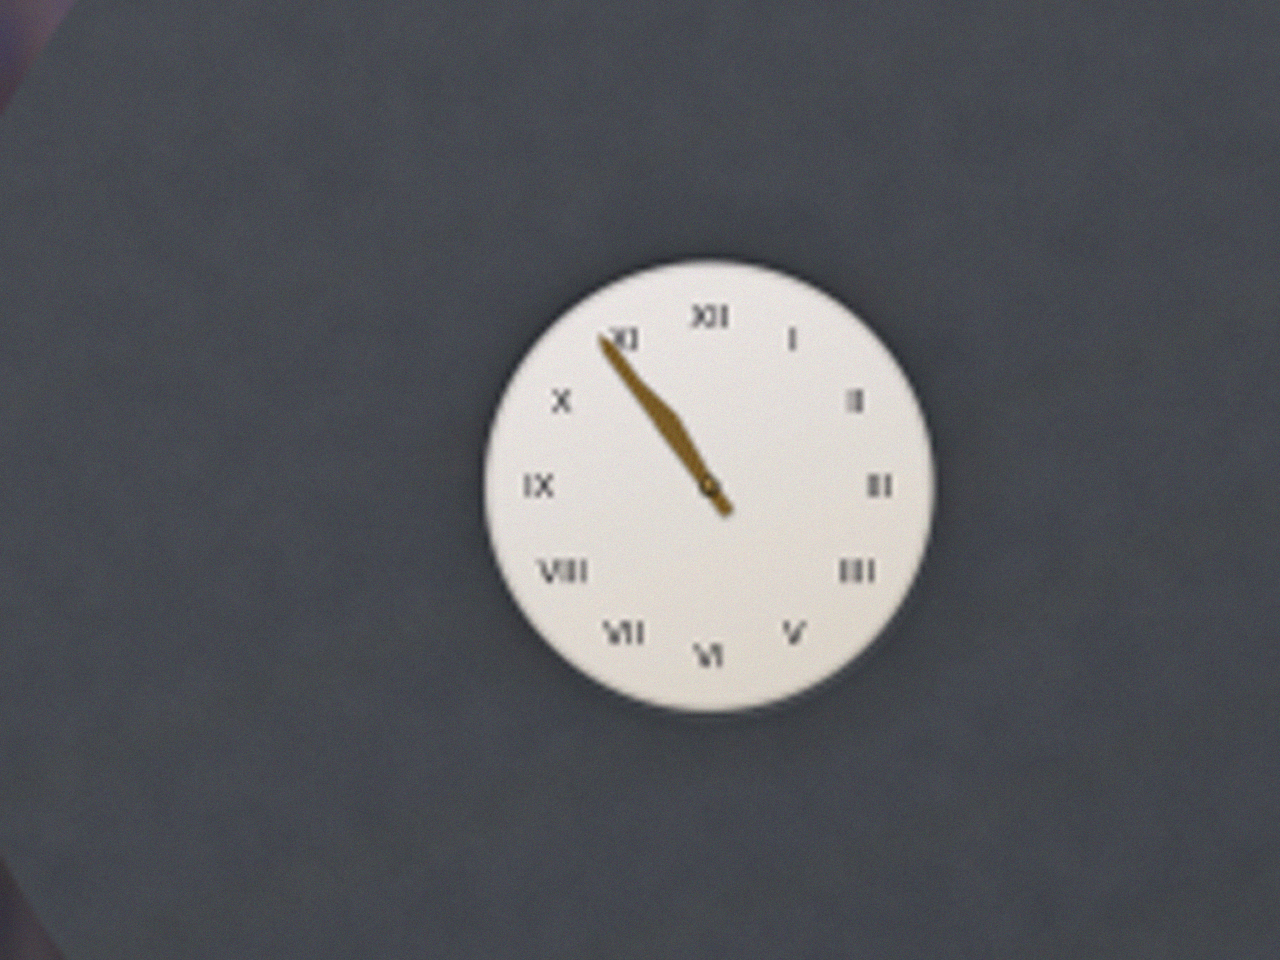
10.54
